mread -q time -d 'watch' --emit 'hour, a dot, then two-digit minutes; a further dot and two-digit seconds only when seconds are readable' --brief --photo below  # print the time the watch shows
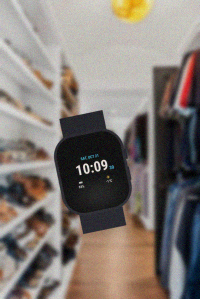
10.09
